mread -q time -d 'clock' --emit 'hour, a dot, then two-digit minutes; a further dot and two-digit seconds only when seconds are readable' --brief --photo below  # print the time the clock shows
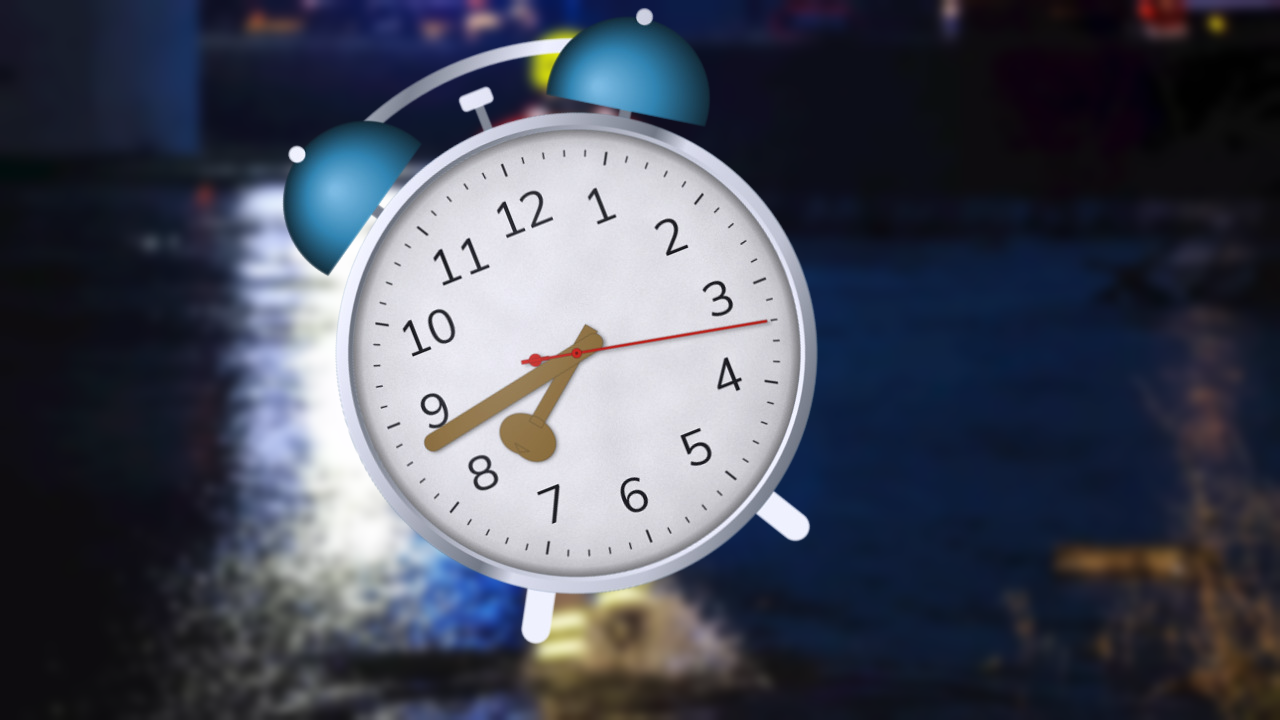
7.43.17
